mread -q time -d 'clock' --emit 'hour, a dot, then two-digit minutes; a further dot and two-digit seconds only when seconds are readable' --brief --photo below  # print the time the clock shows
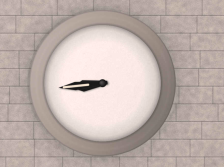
8.44
